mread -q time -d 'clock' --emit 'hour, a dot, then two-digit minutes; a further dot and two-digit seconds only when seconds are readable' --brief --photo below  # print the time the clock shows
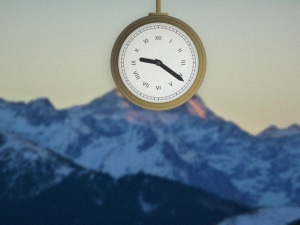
9.21
